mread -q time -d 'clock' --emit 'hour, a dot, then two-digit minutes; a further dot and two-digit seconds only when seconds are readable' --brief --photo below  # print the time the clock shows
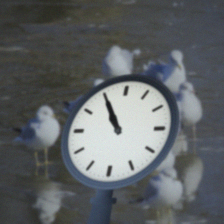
10.55
